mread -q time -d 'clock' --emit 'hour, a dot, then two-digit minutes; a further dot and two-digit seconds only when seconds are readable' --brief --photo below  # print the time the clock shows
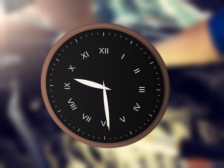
9.29
